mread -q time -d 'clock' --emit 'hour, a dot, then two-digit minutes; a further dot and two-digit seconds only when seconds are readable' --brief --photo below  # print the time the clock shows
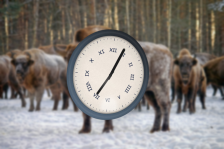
7.04
